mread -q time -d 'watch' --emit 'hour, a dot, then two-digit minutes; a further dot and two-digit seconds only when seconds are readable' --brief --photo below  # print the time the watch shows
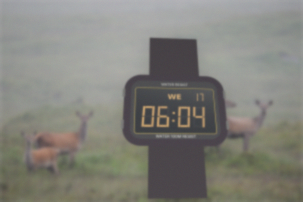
6.04
